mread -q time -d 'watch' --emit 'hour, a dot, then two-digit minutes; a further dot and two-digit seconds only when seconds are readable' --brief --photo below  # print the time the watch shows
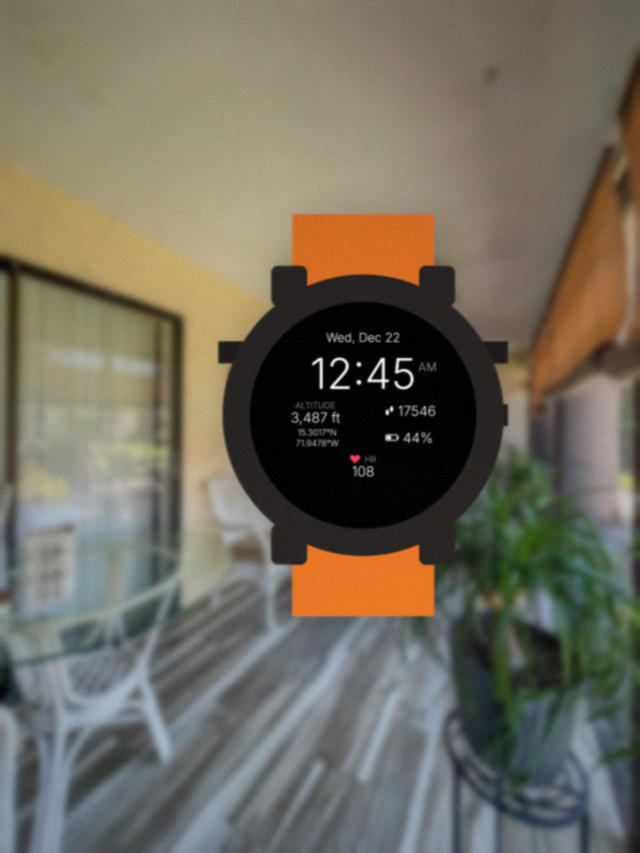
12.45
